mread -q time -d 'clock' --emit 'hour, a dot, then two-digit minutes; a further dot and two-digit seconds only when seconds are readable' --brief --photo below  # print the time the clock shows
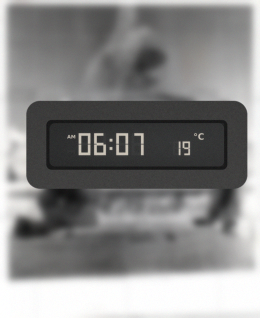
6.07
